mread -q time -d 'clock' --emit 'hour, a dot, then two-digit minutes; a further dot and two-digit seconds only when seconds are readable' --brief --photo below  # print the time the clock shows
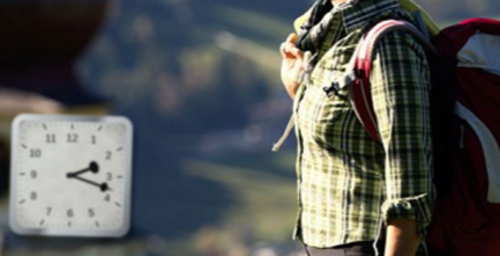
2.18
